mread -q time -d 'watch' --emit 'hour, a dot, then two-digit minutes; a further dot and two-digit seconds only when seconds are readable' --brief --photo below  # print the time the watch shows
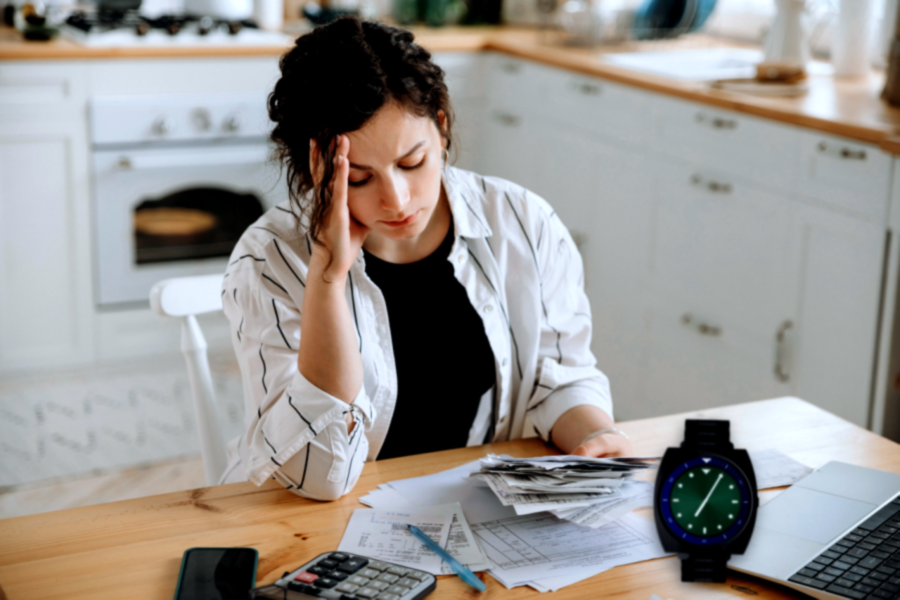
7.05
